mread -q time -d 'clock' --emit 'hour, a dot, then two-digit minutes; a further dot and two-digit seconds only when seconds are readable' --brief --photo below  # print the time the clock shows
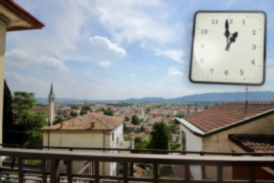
12.59
